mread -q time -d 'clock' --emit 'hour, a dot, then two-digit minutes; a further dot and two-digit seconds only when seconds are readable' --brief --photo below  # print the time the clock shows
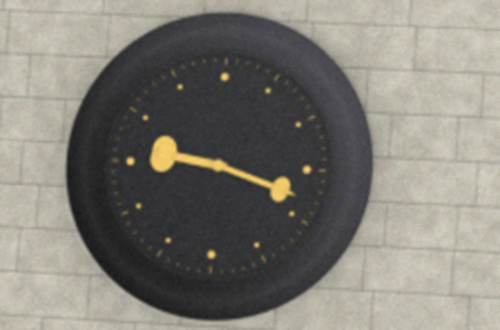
9.18
